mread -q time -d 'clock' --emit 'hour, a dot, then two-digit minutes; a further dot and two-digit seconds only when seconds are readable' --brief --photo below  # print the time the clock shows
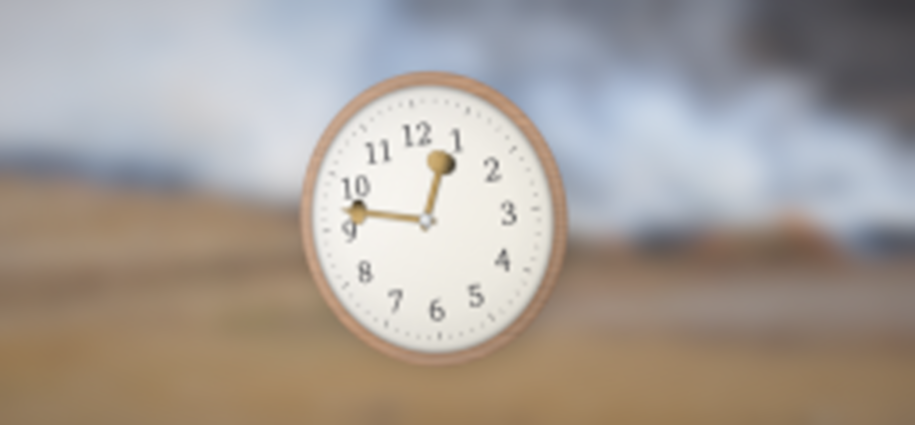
12.47
